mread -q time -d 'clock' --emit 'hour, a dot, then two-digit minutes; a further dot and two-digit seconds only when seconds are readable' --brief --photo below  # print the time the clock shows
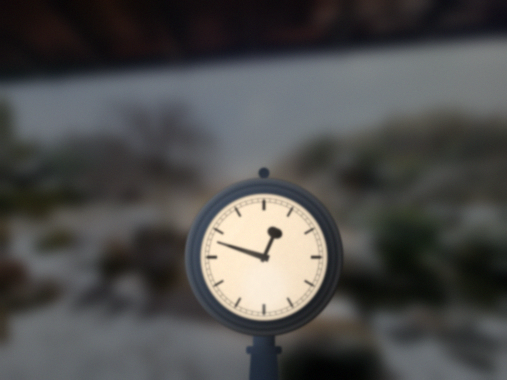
12.48
